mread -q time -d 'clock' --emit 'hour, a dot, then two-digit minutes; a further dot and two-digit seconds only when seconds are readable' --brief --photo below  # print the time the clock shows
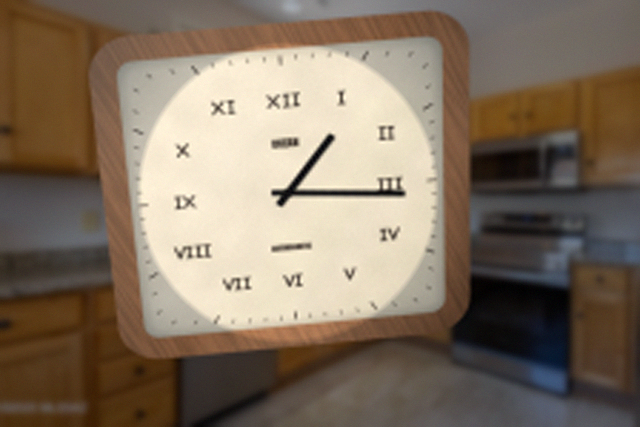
1.16
